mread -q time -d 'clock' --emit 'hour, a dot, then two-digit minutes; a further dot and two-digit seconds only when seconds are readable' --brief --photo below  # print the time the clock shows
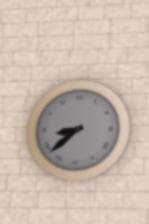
8.38
